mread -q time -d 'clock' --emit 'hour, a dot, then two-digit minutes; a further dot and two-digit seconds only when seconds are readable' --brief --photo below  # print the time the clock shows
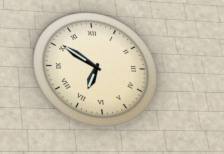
6.51
